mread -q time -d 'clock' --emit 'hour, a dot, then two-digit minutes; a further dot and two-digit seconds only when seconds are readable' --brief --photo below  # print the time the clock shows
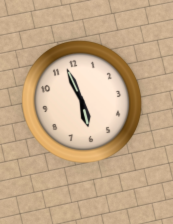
5.58
